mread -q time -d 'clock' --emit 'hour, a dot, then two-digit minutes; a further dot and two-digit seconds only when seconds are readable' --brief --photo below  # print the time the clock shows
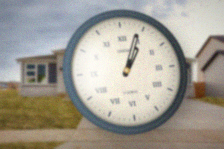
1.04
